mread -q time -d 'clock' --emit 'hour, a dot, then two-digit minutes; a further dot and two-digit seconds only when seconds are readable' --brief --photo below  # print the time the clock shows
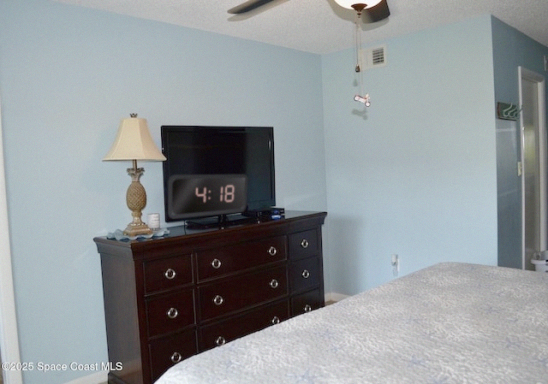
4.18
